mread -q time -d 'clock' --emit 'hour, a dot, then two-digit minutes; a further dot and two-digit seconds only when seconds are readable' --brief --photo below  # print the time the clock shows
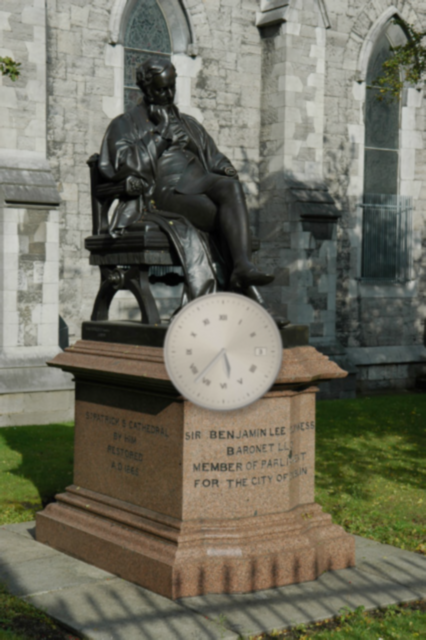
5.37
